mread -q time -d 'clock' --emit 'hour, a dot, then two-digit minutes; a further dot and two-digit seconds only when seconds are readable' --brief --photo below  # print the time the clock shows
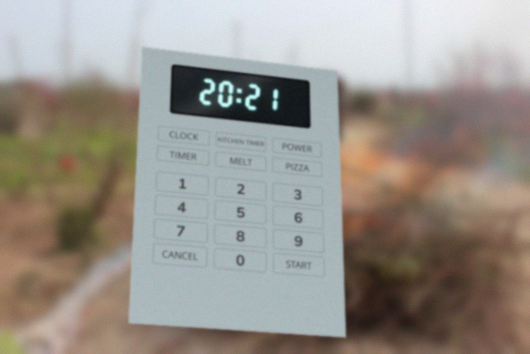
20.21
